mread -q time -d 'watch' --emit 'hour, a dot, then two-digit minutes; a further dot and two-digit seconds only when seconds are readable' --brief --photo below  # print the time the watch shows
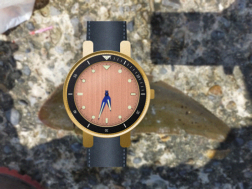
5.33
